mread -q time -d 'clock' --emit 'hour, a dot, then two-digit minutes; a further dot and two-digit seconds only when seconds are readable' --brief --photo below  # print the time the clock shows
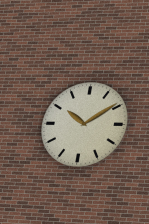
10.09
